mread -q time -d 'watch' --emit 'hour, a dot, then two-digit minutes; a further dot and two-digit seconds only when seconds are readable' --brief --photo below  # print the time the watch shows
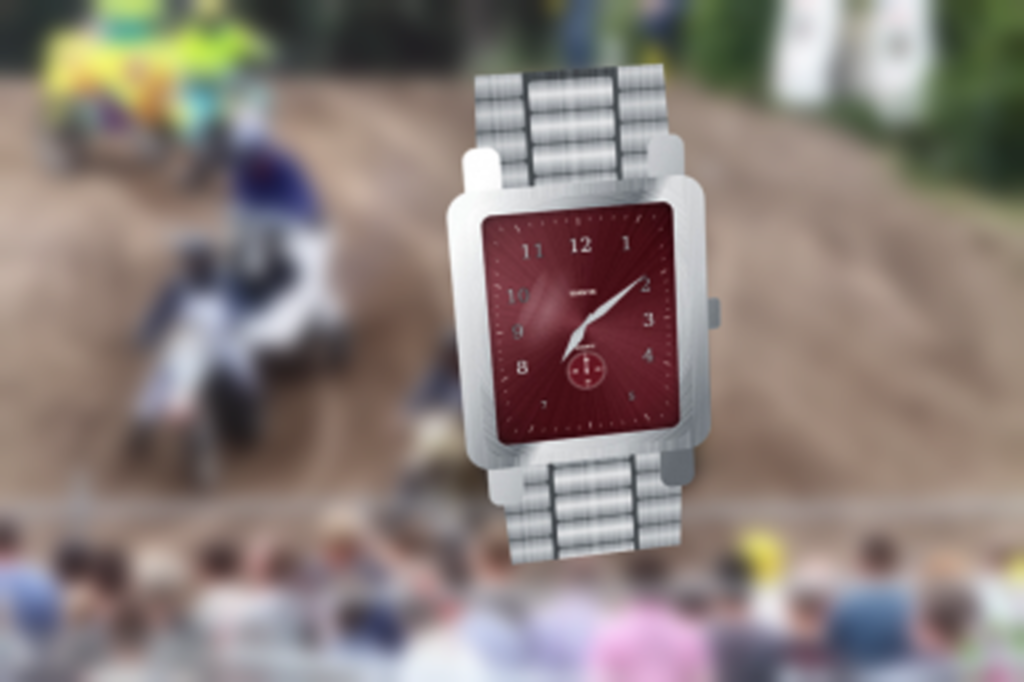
7.09
